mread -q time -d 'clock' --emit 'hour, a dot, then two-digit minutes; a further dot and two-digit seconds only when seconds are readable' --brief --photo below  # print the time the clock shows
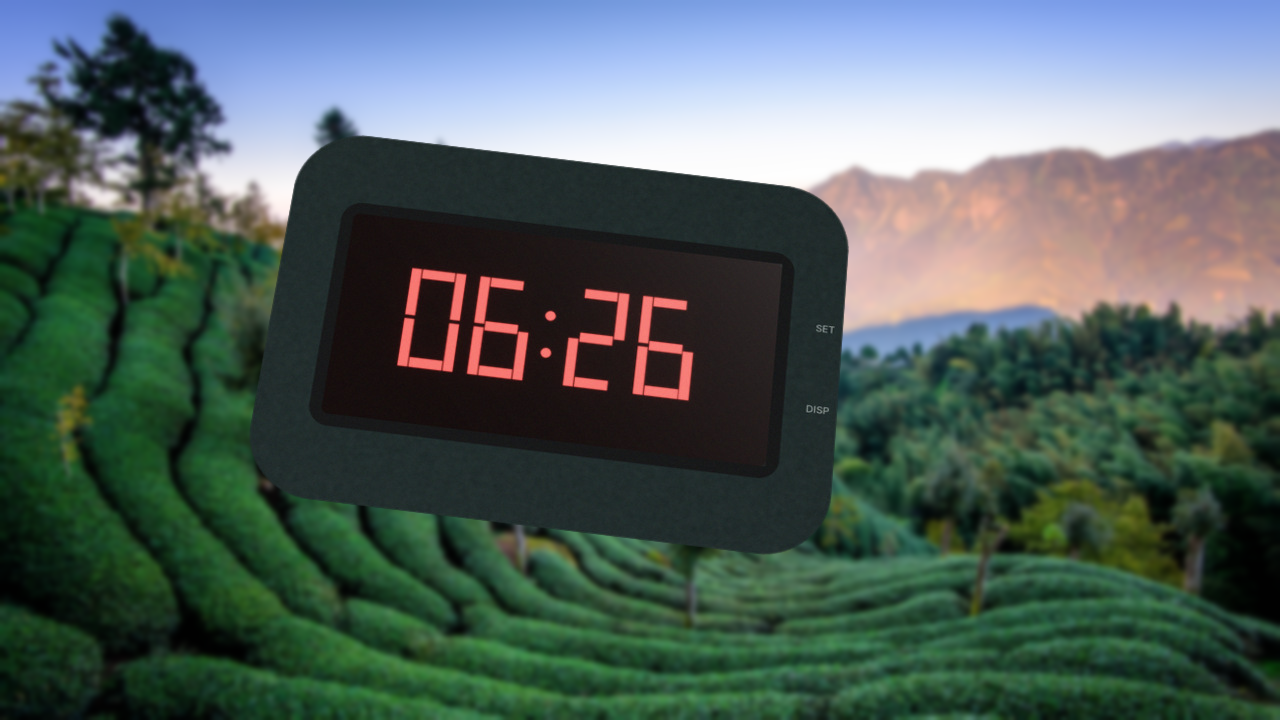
6.26
